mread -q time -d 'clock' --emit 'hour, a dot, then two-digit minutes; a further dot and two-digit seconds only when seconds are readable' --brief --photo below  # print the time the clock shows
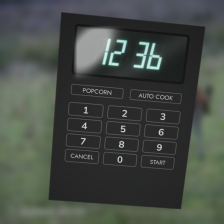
12.36
